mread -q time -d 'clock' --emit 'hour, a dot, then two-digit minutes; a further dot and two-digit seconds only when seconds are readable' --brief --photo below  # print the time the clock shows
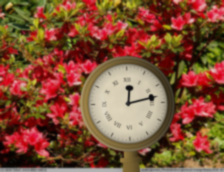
12.13
